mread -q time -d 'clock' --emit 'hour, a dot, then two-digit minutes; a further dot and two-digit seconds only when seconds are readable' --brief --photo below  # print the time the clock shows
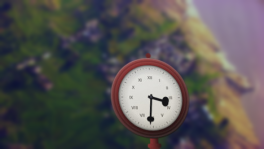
3.31
